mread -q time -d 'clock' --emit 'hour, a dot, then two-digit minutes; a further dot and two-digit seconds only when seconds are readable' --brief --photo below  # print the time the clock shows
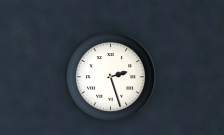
2.27
